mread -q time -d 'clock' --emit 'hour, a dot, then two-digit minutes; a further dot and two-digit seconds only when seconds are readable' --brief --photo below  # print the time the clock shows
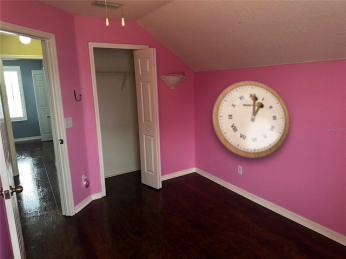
1.01
